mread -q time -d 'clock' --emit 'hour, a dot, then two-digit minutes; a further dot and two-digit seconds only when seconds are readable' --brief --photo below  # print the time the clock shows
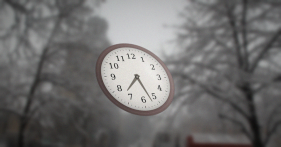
7.27
